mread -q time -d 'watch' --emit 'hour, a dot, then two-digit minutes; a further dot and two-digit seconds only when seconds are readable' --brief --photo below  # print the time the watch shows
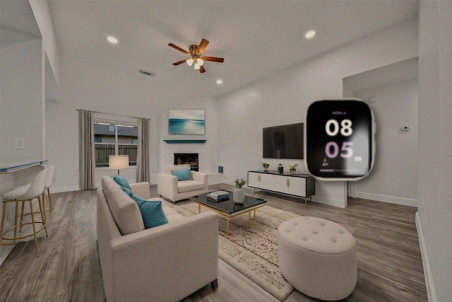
8.05
